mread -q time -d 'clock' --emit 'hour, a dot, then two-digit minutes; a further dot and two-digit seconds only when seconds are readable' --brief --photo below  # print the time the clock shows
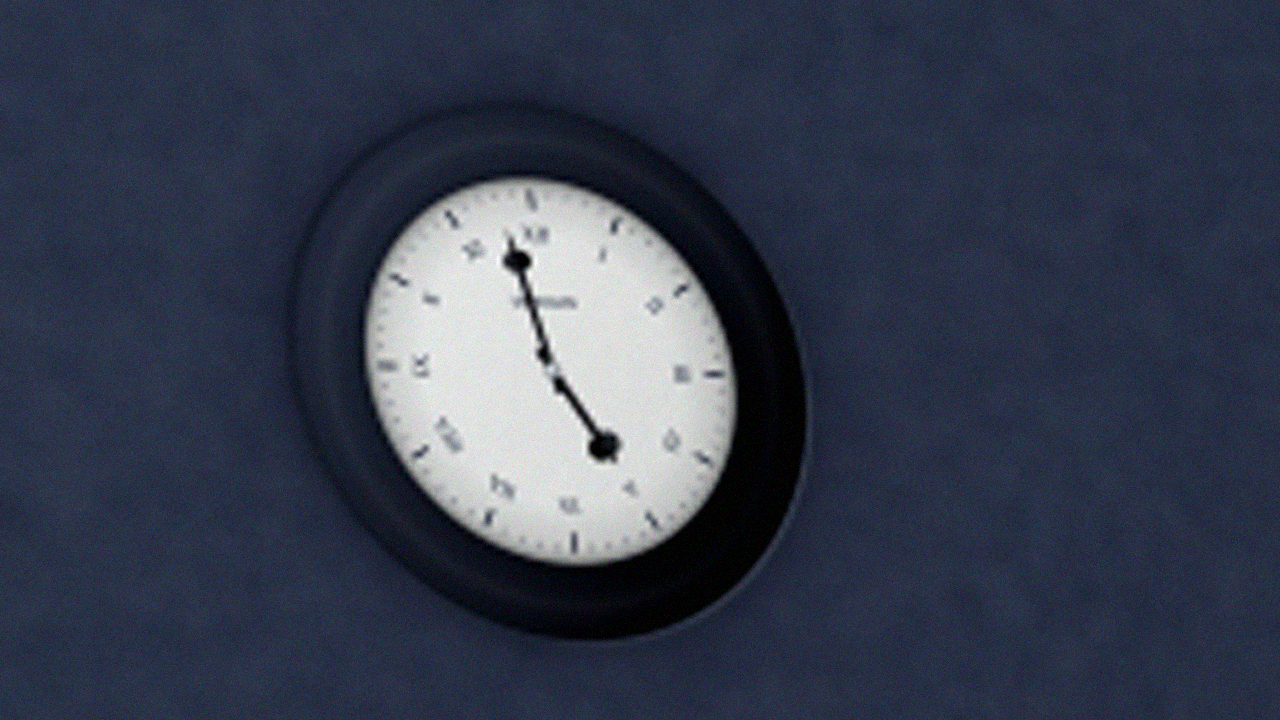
4.58
